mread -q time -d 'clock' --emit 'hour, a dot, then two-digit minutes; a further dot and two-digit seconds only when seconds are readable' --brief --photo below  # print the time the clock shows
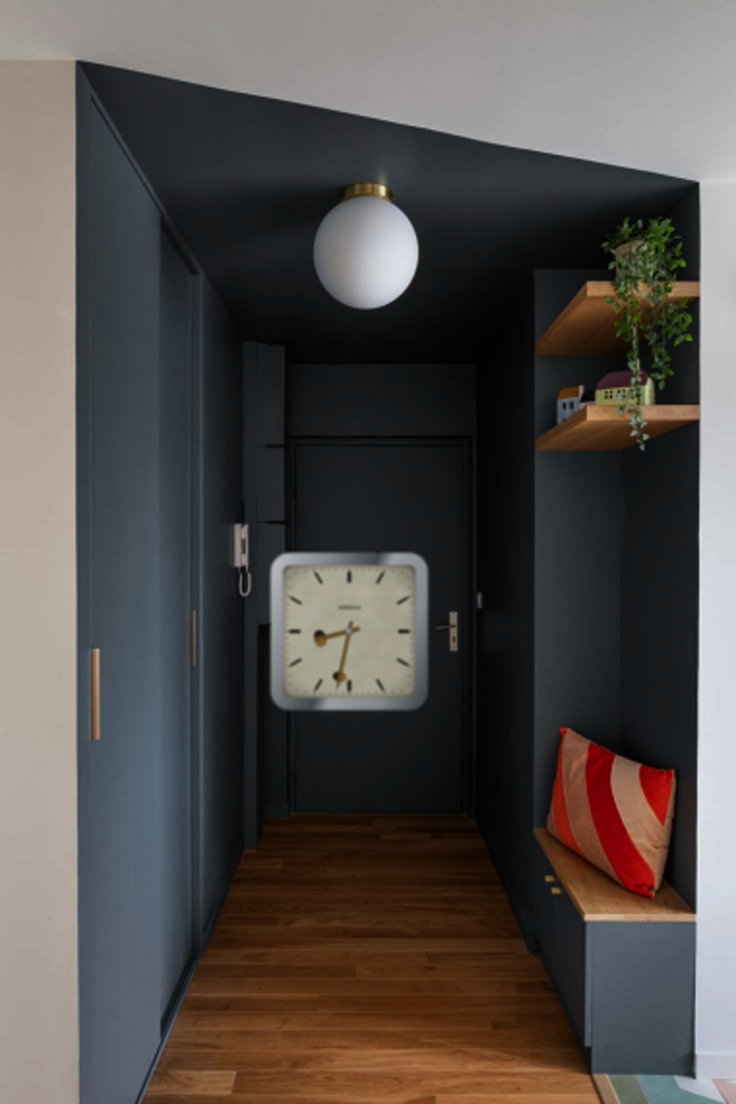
8.32
